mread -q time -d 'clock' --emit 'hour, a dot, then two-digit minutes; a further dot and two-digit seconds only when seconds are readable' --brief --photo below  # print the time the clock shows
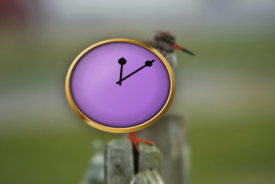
12.09
